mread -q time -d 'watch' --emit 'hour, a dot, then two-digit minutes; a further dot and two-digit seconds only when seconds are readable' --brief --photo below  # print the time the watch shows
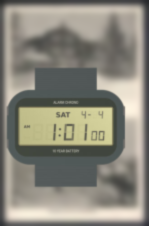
1.01.00
